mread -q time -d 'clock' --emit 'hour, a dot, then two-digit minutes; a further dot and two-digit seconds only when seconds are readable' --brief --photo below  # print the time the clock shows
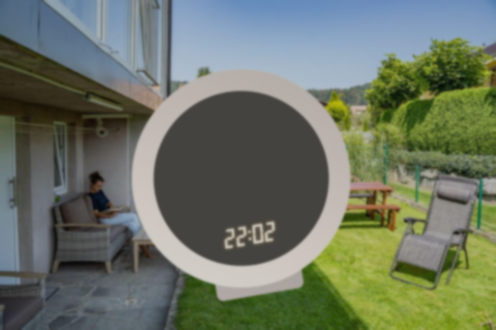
22.02
